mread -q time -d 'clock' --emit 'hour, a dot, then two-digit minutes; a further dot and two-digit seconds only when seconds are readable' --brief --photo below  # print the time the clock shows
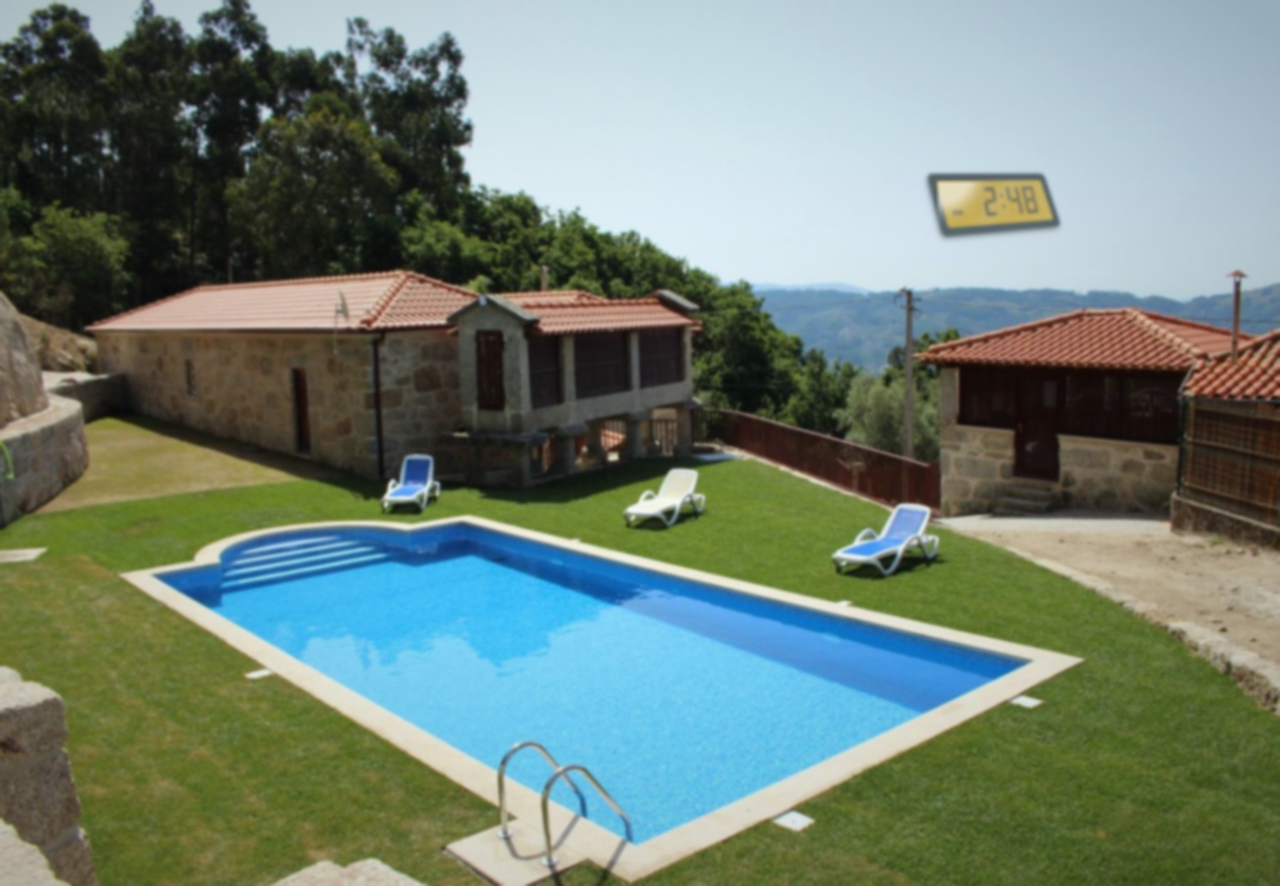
2.48
